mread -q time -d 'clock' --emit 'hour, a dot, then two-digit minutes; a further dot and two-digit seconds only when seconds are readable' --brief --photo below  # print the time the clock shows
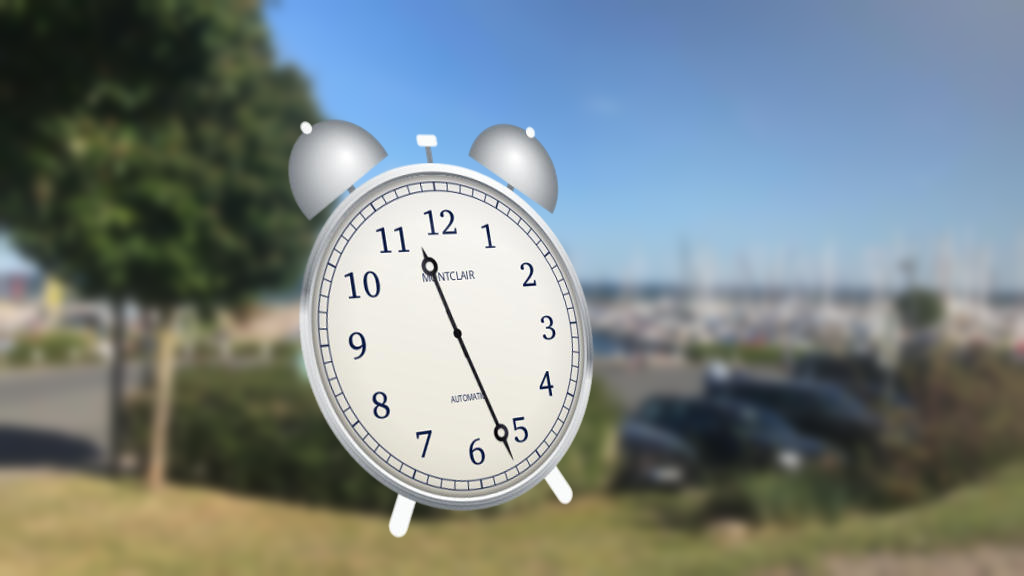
11.27
